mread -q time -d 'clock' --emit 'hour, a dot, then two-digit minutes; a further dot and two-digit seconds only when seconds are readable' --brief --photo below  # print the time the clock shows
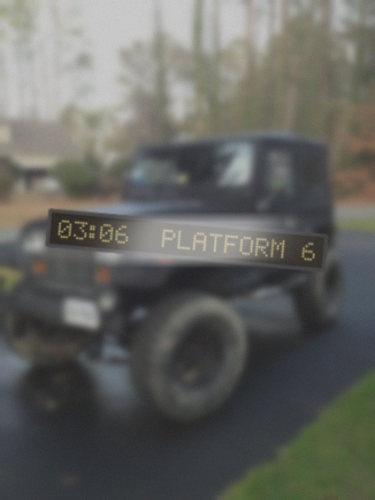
3.06
